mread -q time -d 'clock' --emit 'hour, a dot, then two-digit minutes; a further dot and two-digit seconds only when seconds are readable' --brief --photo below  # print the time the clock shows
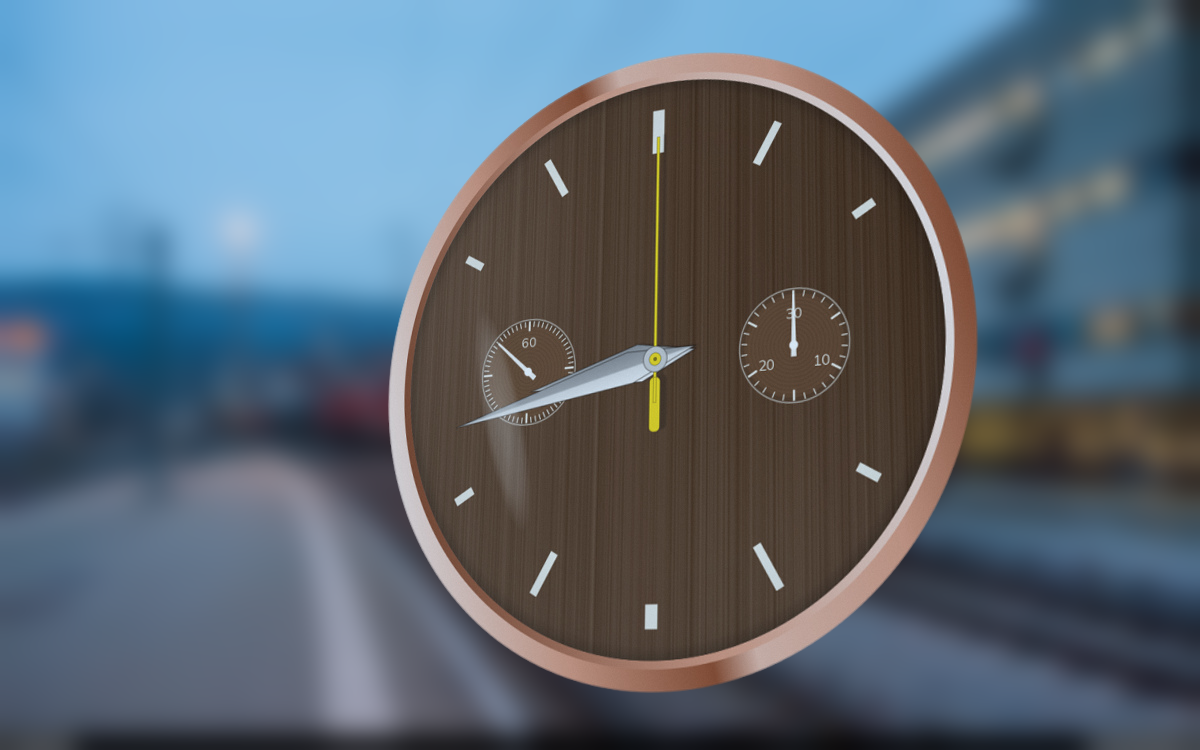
8.42.52
